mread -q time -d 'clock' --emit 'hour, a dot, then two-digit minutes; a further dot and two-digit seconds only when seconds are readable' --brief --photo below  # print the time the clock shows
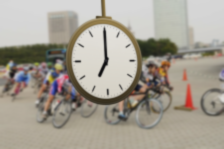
7.00
